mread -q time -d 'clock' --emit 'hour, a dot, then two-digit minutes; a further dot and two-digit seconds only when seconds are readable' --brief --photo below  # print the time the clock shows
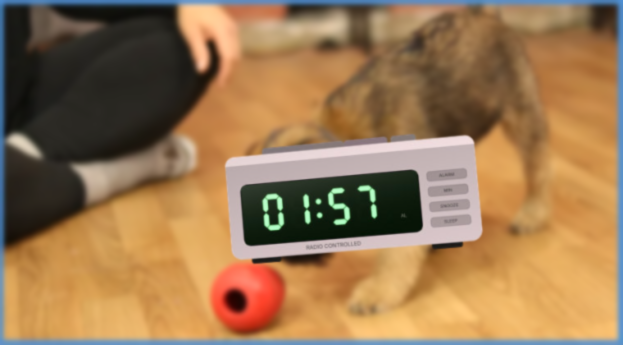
1.57
